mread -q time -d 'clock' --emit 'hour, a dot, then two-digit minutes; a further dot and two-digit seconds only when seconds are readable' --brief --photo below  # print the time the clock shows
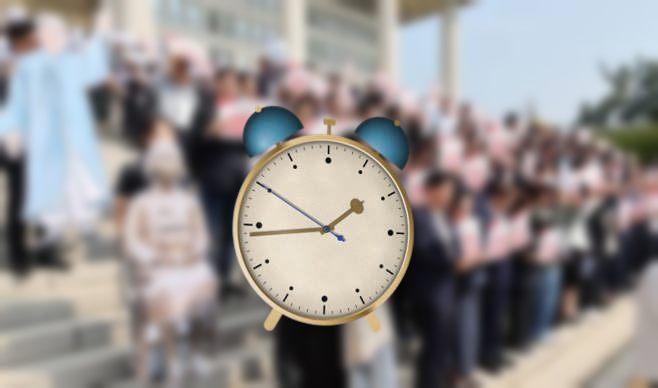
1.43.50
